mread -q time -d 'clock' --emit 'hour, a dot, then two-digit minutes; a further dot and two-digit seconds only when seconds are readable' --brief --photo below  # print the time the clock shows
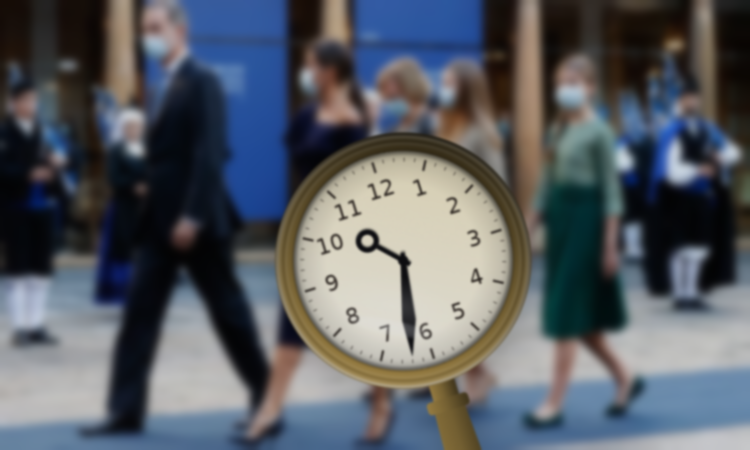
10.32
